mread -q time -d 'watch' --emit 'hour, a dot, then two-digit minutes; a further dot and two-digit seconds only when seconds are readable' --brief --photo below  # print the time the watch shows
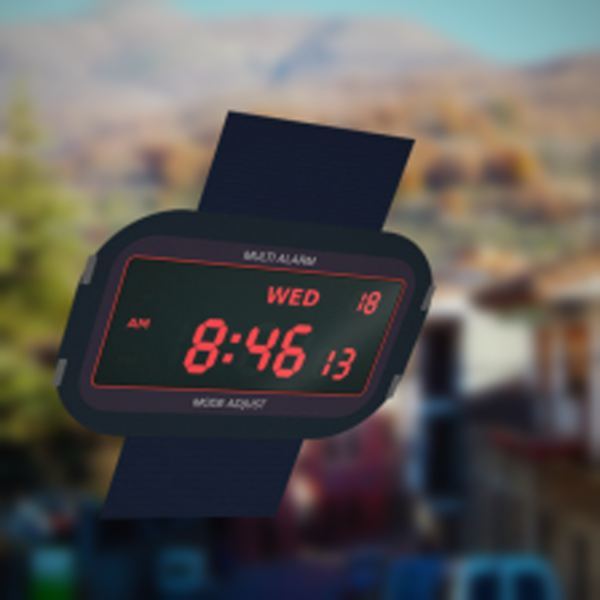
8.46.13
